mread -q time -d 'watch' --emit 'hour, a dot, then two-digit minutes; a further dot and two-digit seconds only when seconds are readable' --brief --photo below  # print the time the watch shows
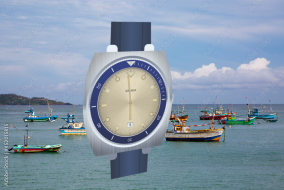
5.59
